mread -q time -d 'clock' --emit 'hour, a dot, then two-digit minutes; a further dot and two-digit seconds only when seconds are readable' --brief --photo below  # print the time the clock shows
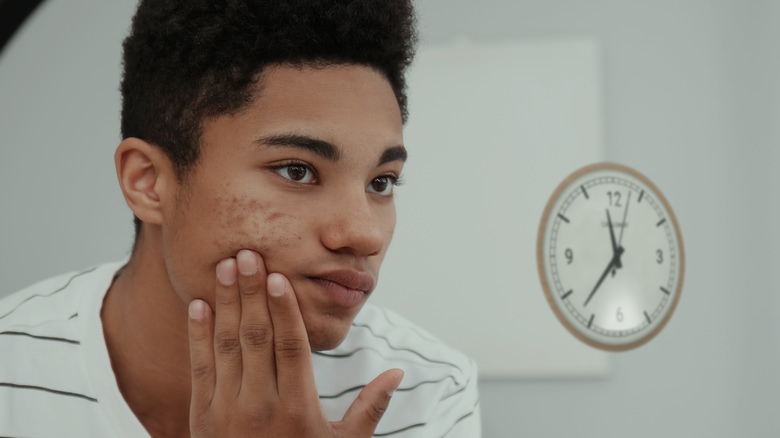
11.37.03
